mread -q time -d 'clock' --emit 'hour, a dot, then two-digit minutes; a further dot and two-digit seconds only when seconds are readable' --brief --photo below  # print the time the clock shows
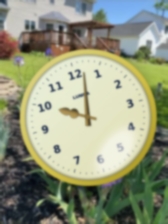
10.02
